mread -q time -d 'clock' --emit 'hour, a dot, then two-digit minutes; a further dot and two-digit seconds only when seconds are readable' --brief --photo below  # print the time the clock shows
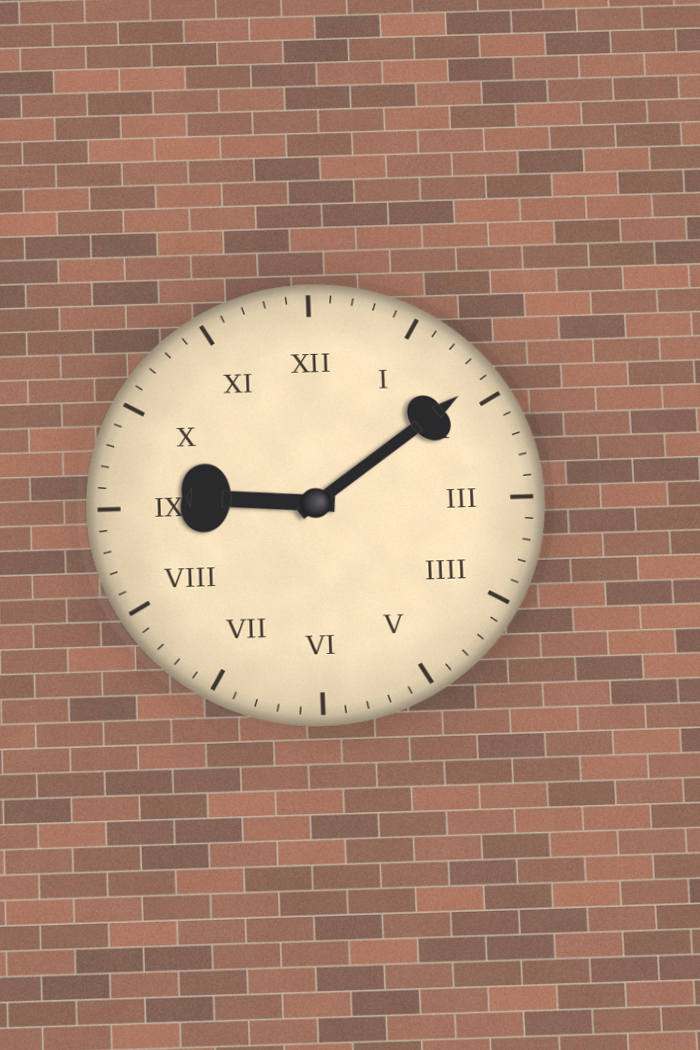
9.09
